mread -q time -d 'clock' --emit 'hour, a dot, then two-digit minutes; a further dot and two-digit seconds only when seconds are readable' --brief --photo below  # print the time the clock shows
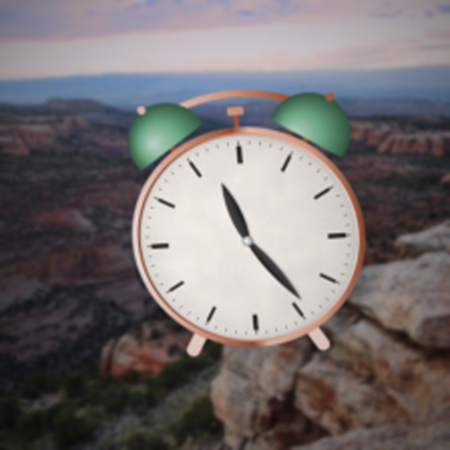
11.24
